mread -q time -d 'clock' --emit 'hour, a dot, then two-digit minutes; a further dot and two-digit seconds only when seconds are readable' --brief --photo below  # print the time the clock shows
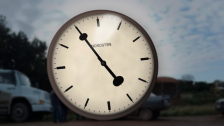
4.55
